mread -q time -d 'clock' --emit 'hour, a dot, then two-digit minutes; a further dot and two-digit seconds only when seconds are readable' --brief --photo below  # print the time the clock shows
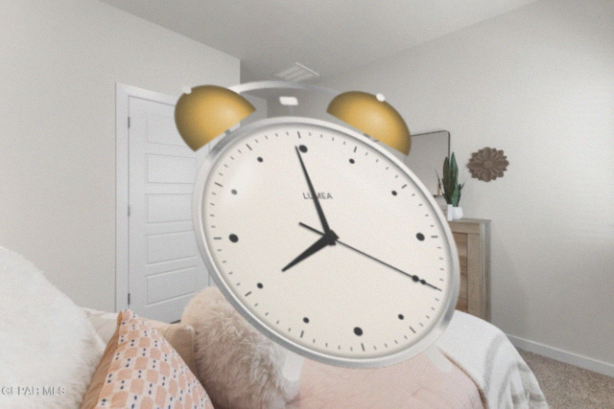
7.59.20
